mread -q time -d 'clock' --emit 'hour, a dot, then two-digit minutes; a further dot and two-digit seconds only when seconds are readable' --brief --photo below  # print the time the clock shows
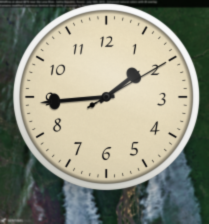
1.44.10
